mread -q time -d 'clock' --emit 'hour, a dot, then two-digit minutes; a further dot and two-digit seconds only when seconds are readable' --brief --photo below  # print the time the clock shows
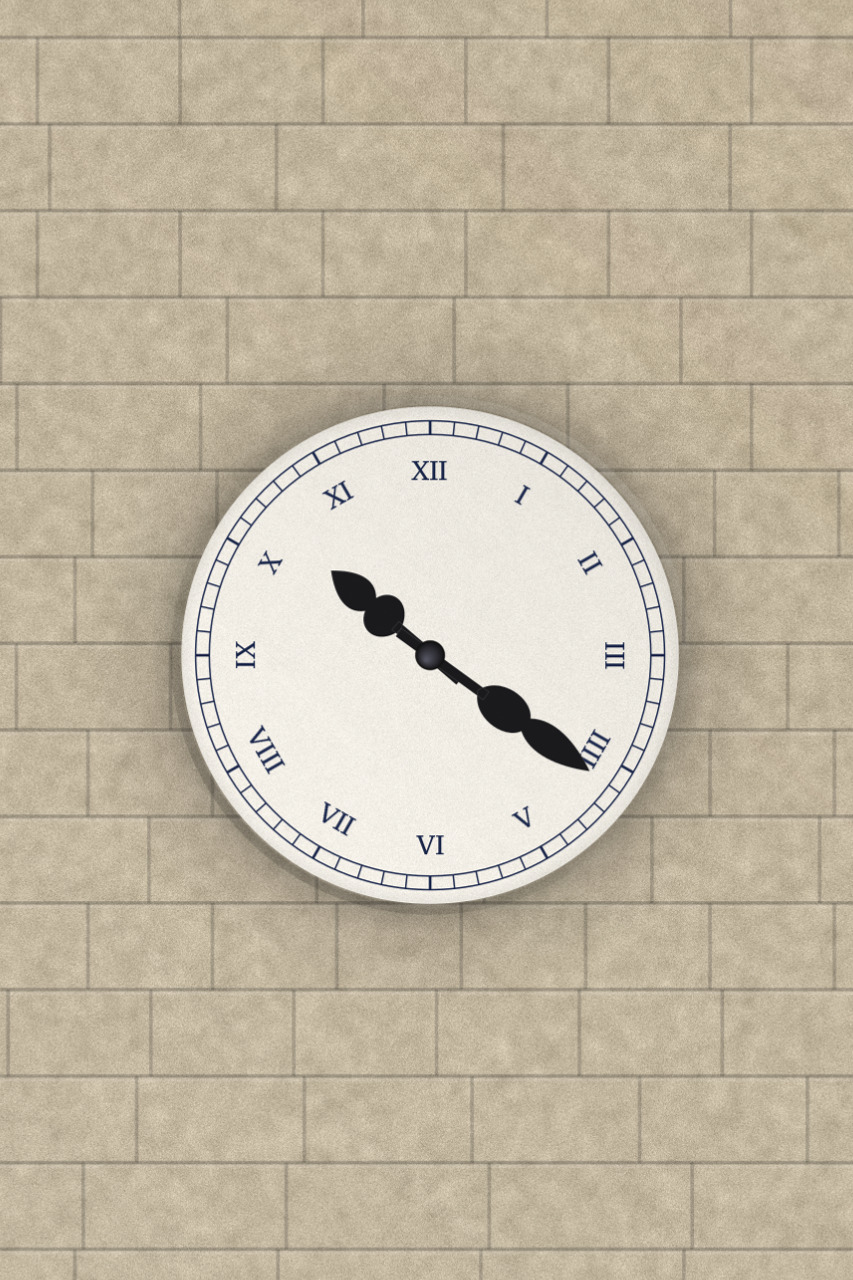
10.21
